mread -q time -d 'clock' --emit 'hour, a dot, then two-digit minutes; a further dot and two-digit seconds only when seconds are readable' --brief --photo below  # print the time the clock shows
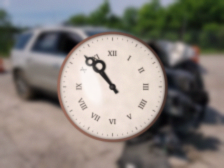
10.53
